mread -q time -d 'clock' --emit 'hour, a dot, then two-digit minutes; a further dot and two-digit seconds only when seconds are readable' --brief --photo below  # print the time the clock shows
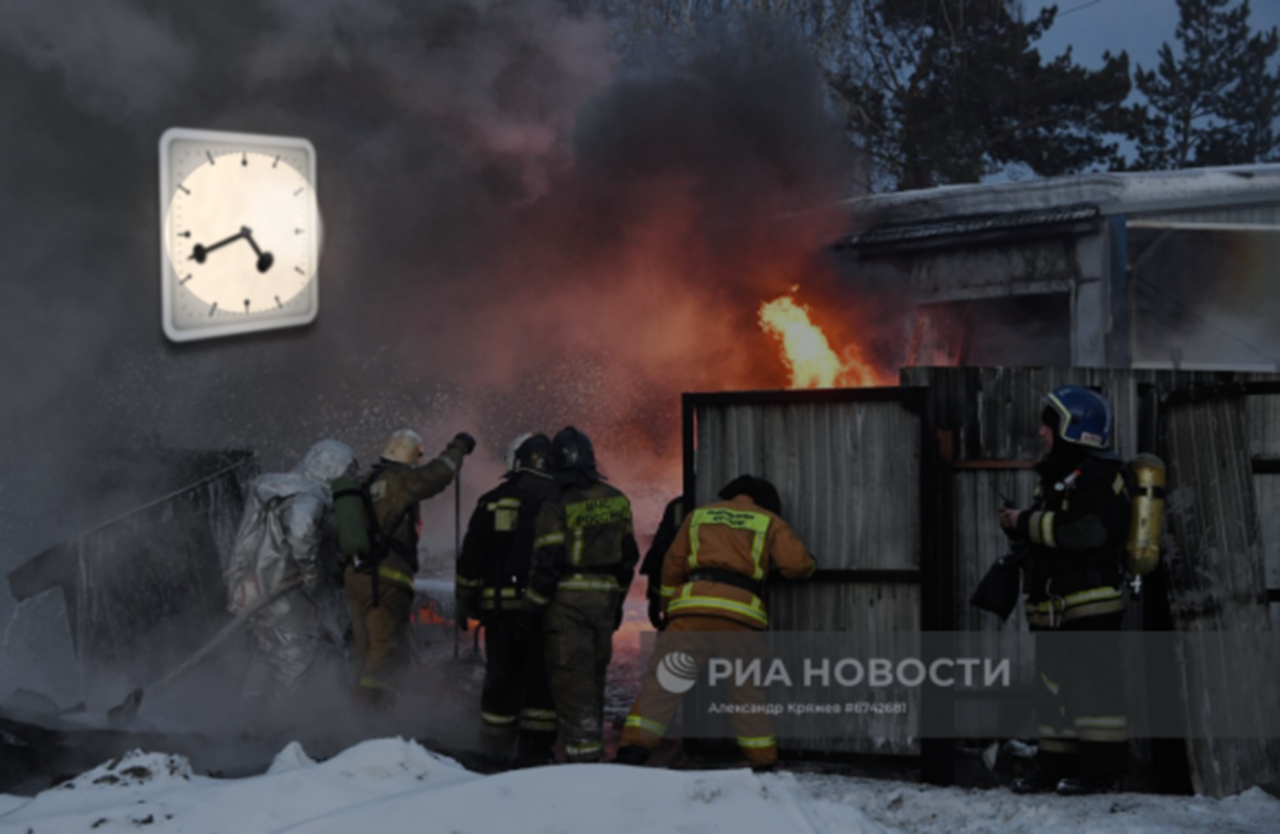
4.42
